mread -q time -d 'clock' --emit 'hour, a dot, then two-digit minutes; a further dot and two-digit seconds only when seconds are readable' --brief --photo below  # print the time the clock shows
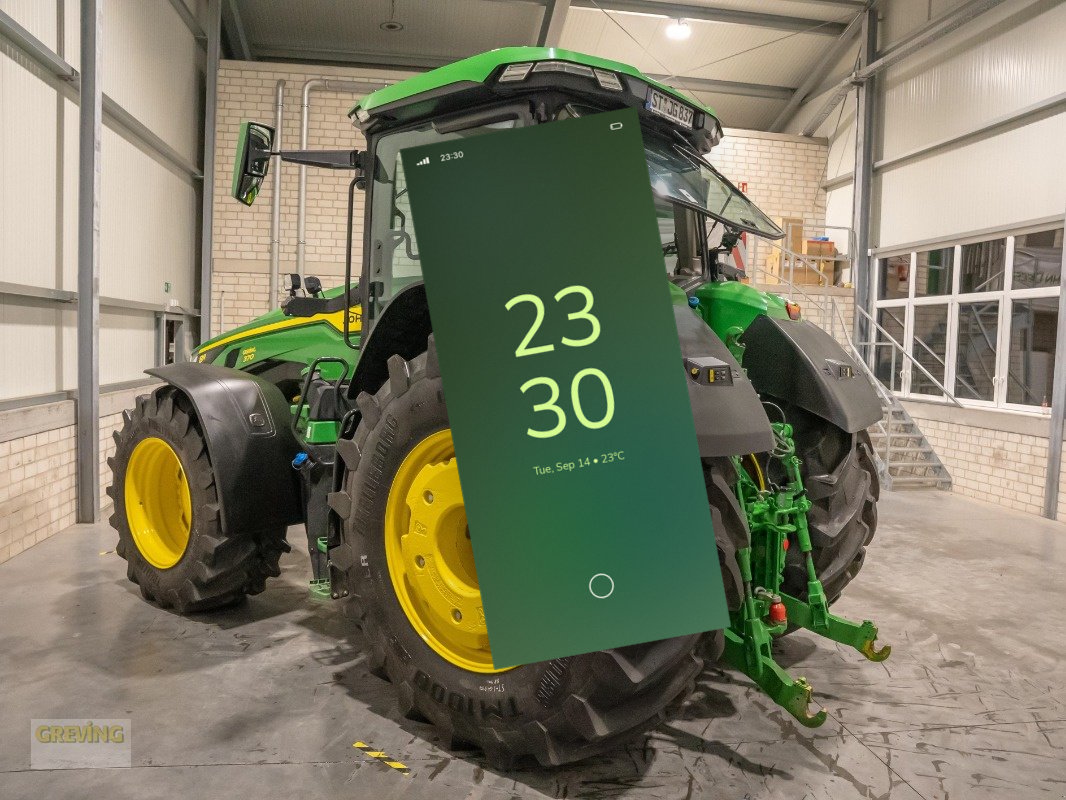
23.30
